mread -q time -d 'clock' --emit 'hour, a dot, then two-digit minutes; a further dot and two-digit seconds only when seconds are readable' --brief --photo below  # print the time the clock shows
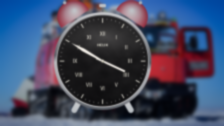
3.50
